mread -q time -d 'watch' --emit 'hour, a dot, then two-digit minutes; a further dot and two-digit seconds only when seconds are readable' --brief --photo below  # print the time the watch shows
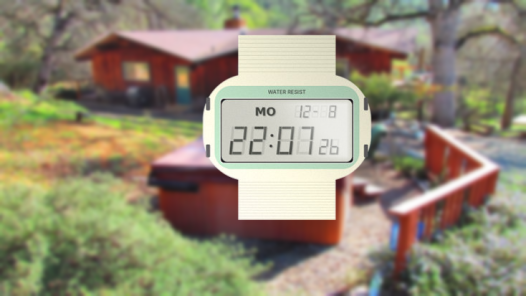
22.07.26
